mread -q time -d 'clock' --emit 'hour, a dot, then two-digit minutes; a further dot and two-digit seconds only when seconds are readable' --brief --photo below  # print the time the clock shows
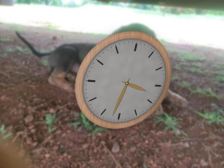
3.32
